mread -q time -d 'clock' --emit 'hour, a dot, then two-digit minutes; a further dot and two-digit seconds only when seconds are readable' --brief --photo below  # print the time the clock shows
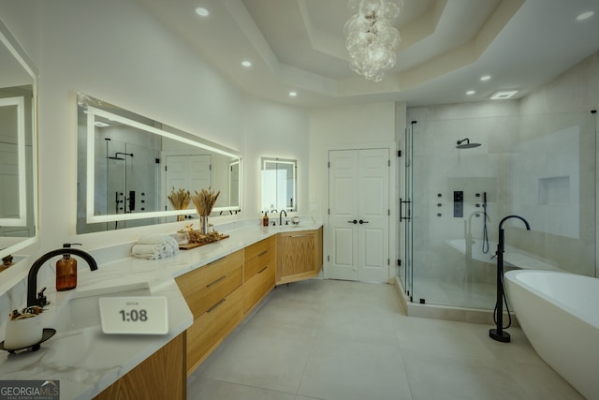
1.08
